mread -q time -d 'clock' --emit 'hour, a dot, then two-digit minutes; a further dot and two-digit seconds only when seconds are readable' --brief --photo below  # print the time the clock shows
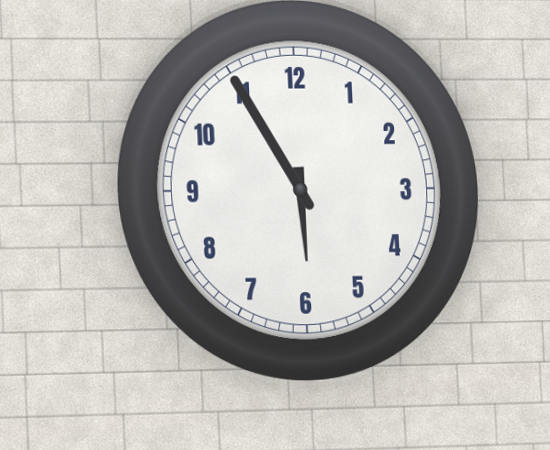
5.55
